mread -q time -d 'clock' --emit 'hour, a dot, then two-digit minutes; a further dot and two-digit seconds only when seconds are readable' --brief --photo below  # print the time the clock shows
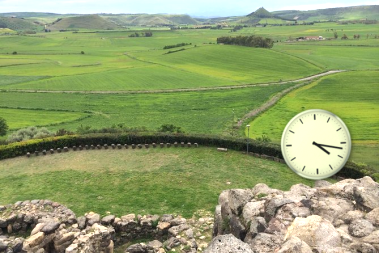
4.17
